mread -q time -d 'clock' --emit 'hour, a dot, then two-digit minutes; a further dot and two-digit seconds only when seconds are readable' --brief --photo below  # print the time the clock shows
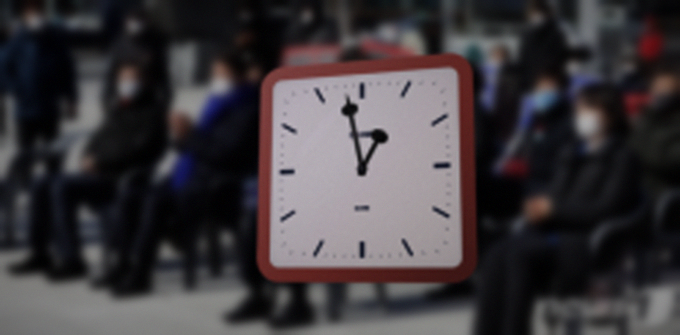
12.58
